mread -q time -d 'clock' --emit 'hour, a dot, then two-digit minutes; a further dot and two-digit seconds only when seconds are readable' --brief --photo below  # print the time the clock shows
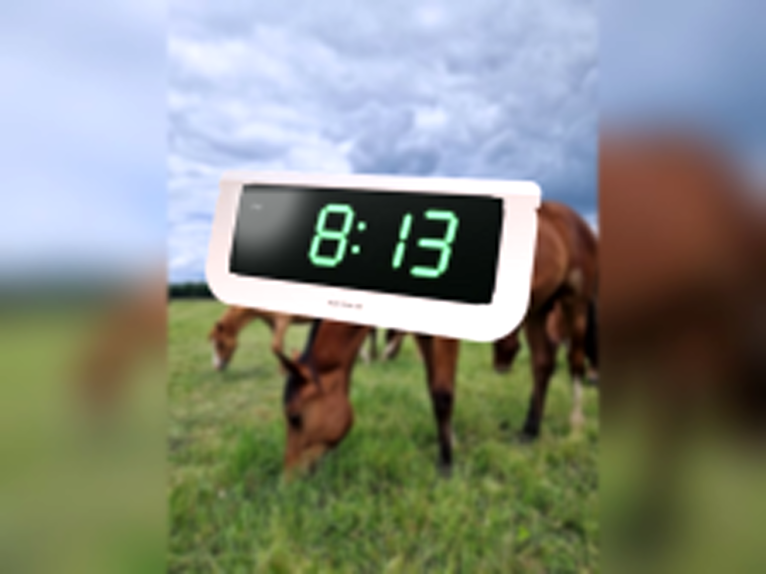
8.13
